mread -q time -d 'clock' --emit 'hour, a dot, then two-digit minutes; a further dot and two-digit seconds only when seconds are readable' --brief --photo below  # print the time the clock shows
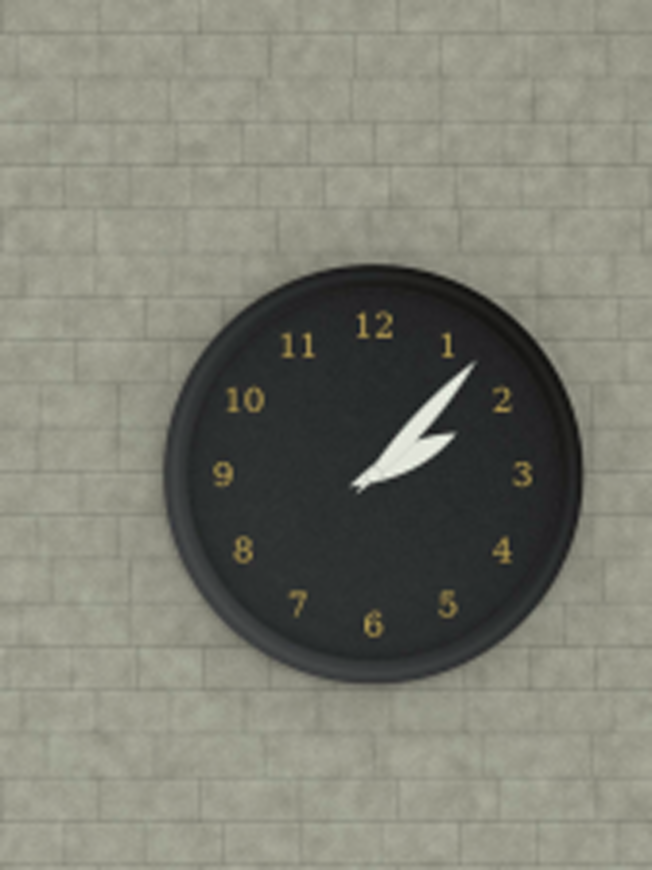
2.07
